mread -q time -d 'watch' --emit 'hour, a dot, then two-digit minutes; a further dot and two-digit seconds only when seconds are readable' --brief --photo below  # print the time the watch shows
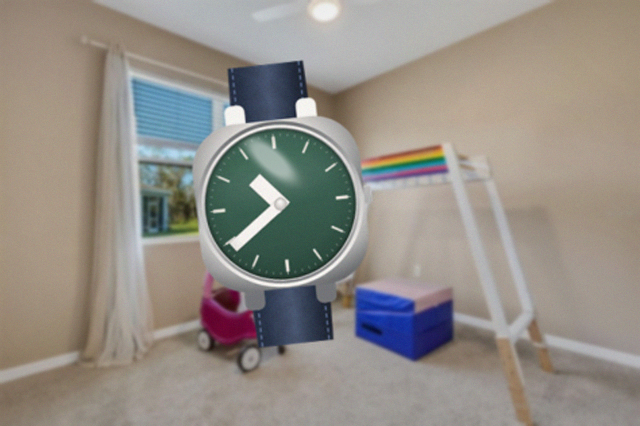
10.39
